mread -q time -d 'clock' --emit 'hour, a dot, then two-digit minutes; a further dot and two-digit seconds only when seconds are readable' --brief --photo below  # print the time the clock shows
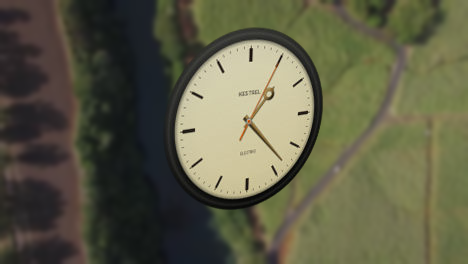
1.23.05
